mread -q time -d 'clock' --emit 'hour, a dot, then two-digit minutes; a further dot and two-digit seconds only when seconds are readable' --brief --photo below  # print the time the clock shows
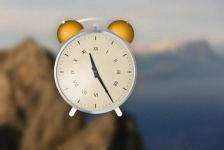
11.25
